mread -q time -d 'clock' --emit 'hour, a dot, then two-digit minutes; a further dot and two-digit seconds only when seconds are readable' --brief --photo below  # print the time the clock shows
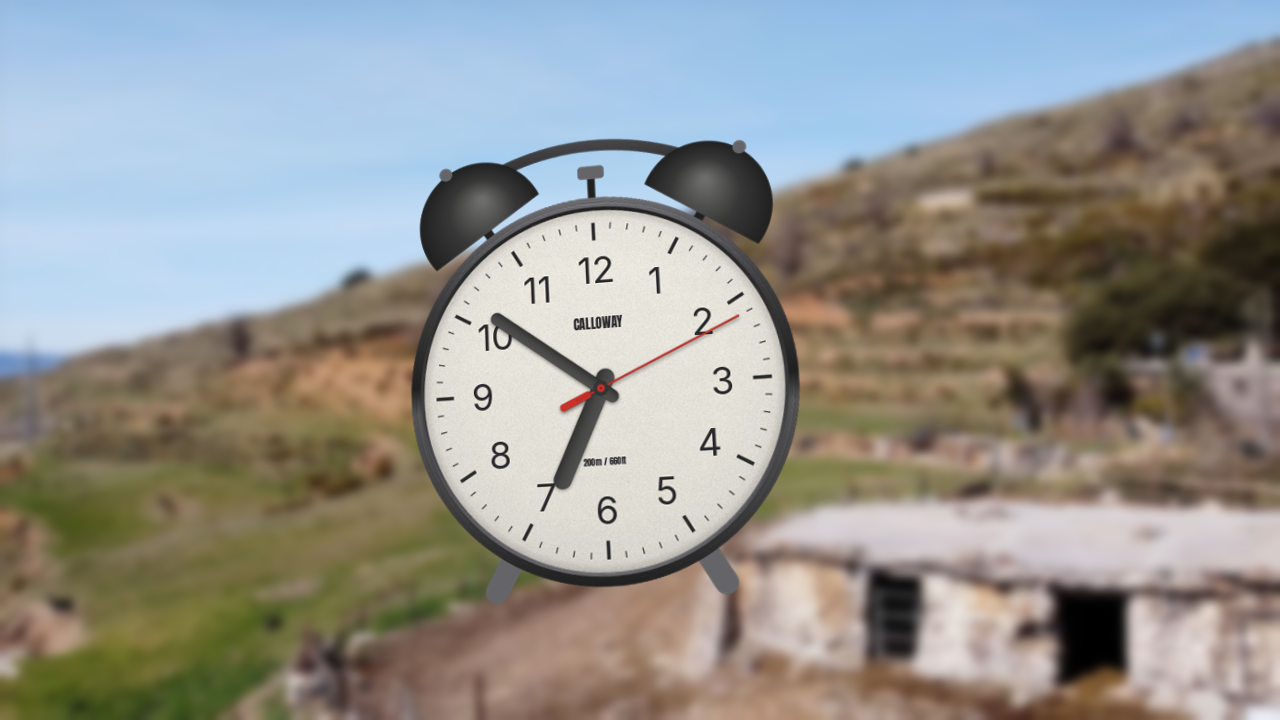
6.51.11
